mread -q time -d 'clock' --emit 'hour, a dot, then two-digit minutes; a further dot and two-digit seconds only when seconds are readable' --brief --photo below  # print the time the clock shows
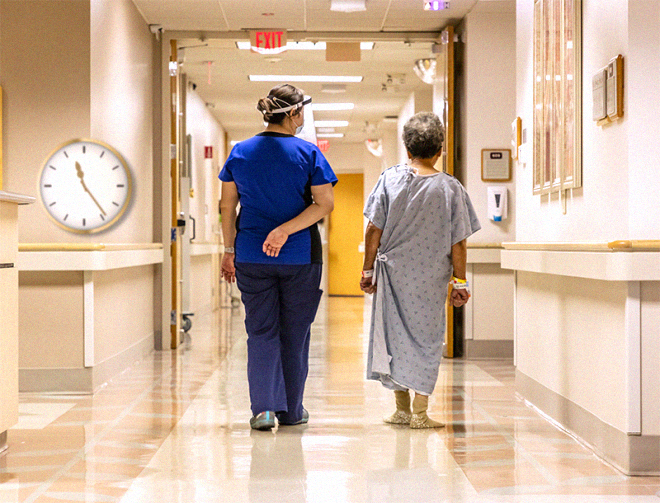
11.24
